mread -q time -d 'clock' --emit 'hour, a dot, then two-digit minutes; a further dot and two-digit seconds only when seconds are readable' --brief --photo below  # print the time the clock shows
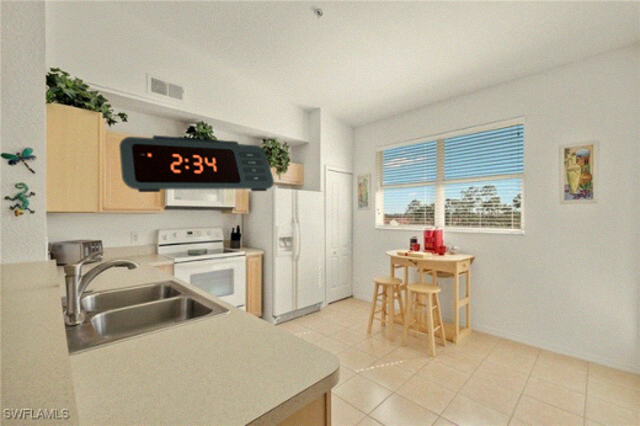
2.34
